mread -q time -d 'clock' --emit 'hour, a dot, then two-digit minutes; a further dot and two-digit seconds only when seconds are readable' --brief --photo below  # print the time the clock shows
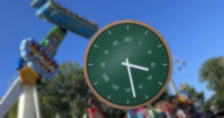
3.28
